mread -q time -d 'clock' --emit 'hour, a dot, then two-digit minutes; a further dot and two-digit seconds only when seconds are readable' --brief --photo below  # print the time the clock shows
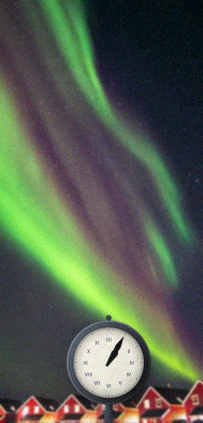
1.05
